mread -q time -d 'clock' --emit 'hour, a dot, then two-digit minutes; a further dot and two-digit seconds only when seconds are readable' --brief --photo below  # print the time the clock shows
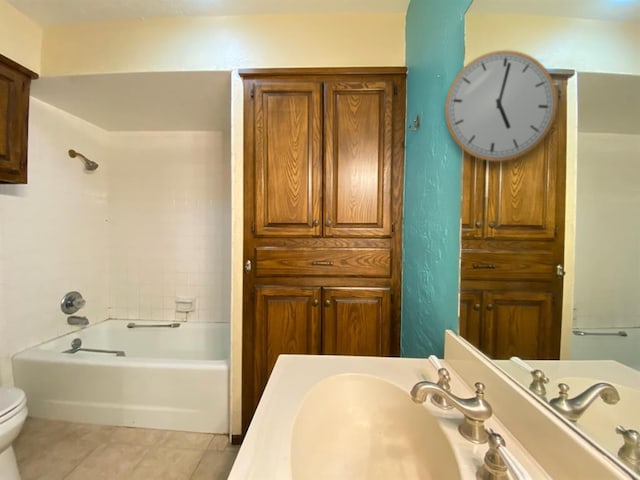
5.01
